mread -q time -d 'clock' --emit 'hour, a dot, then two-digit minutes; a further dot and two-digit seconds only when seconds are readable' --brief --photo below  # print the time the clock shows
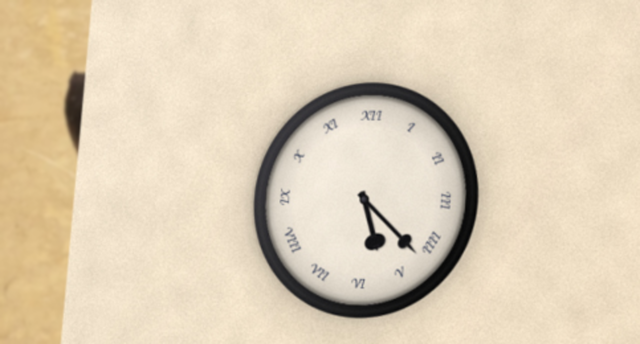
5.22
